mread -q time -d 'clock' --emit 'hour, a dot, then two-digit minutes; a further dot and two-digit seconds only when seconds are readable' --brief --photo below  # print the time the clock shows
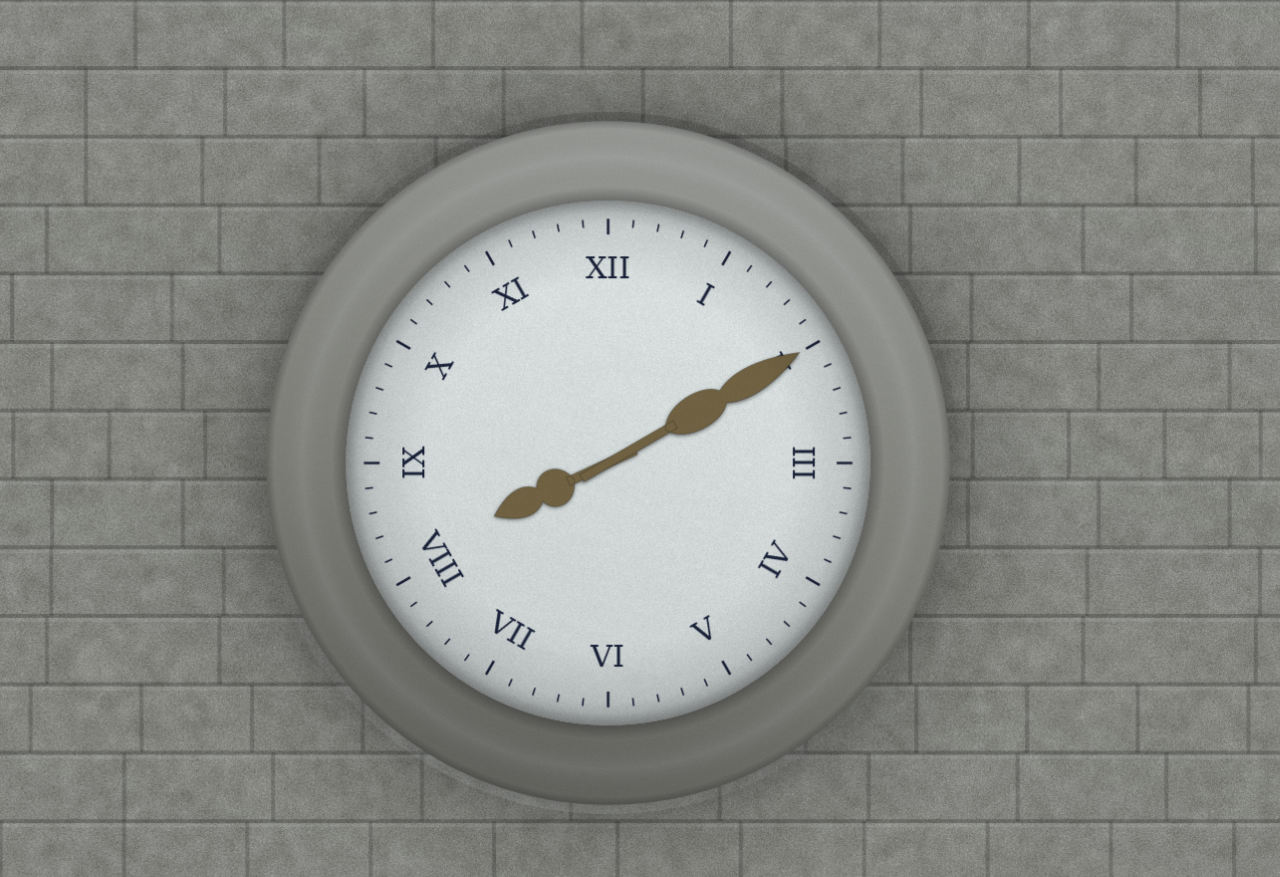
8.10
